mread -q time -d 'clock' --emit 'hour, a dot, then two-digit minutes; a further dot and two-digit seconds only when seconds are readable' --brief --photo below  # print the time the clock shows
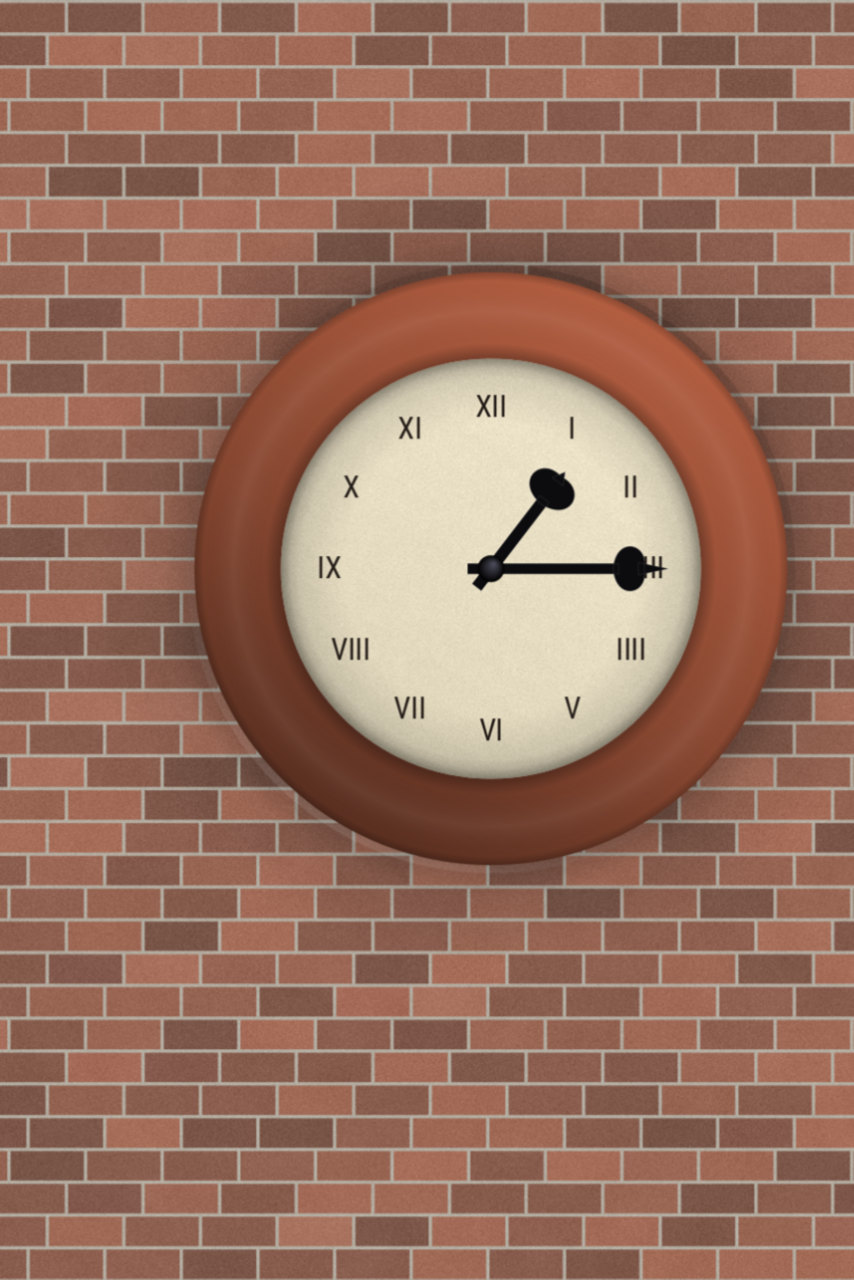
1.15
